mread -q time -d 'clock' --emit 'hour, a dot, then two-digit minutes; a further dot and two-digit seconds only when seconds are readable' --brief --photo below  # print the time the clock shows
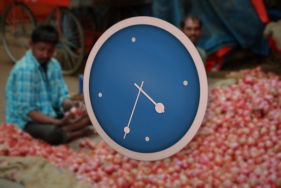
4.35
